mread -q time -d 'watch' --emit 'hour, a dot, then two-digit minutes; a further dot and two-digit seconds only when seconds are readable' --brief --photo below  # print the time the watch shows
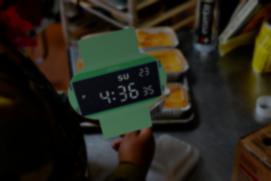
4.36
